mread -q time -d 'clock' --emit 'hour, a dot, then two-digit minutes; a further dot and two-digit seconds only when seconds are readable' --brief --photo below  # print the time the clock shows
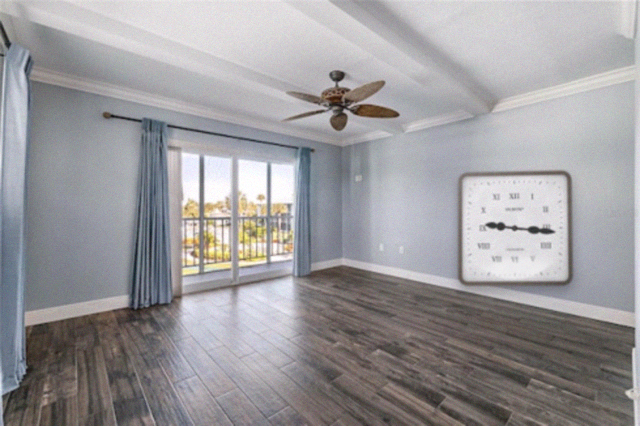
9.16
